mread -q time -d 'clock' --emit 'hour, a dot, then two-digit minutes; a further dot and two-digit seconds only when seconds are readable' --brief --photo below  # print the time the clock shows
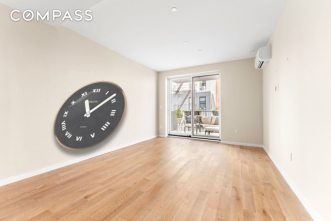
11.08
